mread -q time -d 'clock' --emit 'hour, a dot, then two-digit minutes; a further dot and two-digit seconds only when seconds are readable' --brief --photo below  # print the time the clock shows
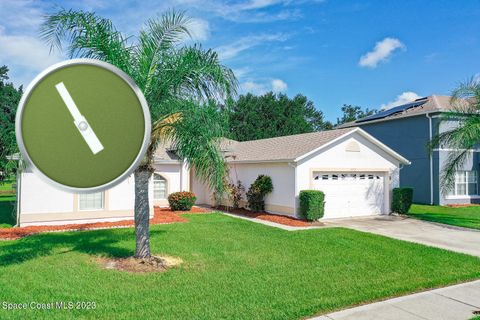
4.55
